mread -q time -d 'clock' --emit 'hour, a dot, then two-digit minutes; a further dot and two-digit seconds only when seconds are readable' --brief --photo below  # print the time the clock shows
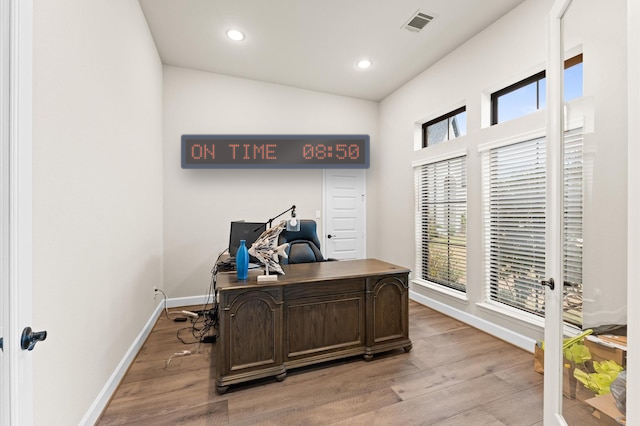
8.50
